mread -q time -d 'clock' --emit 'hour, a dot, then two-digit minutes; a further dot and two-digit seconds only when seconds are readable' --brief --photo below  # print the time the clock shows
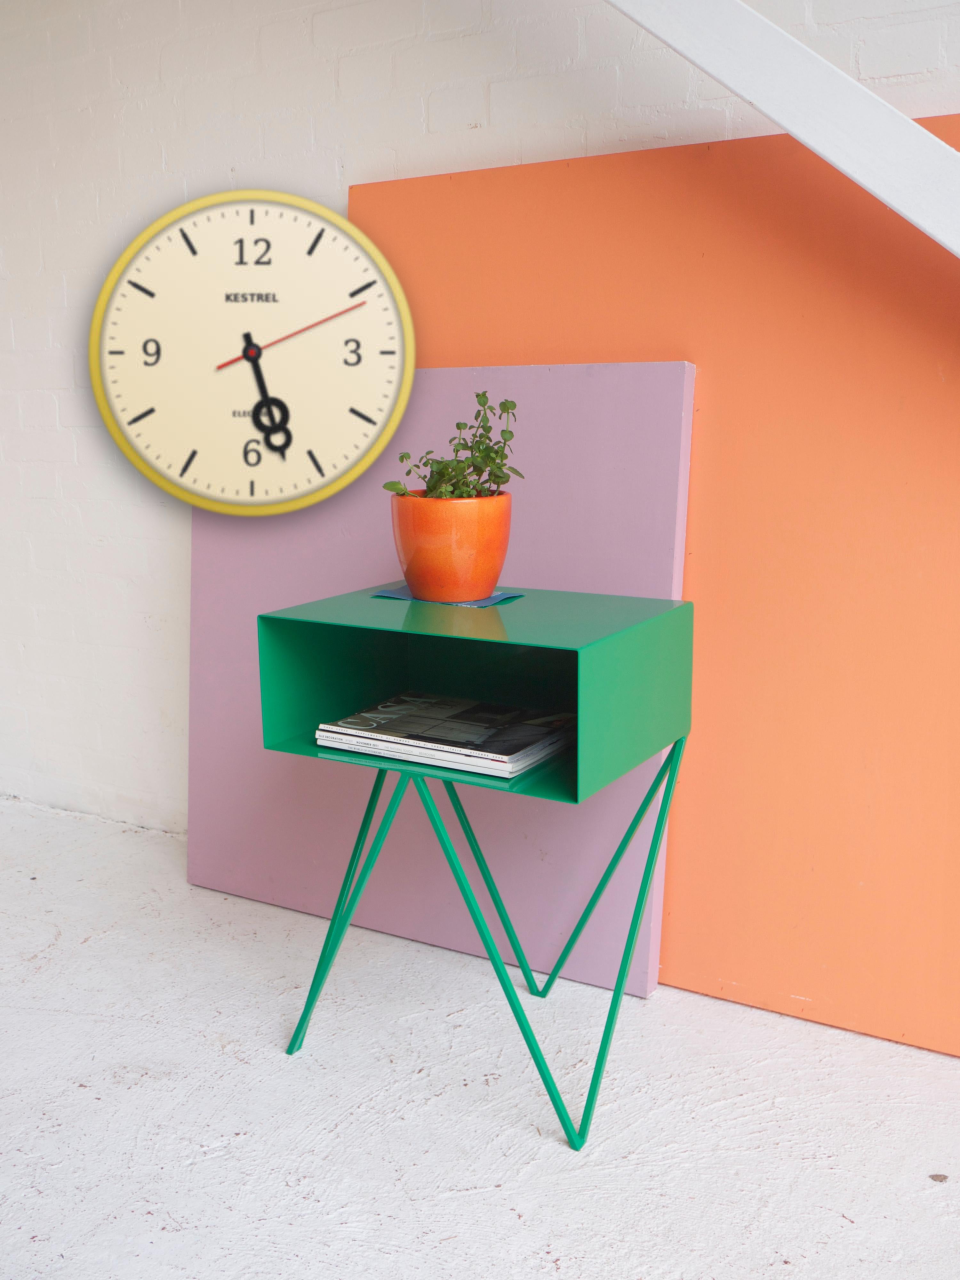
5.27.11
